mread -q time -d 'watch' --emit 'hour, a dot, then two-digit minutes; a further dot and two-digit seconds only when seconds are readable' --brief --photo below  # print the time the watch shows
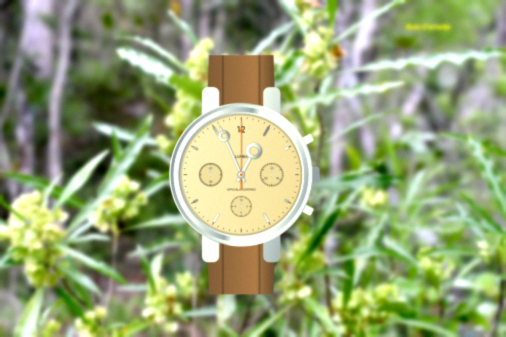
12.56
